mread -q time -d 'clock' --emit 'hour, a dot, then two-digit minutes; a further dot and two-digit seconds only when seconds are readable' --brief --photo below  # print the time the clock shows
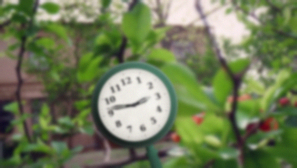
2.47
